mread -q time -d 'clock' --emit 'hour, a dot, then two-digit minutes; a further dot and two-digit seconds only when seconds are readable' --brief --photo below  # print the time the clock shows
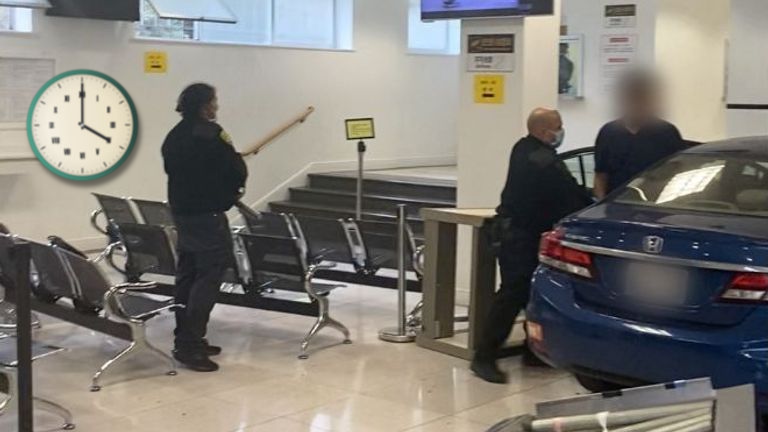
4.00
